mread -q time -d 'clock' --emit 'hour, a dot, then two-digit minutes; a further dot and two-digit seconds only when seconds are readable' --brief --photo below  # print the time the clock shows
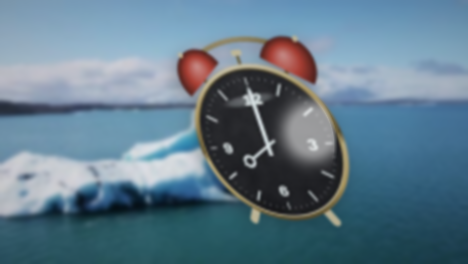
8.00
